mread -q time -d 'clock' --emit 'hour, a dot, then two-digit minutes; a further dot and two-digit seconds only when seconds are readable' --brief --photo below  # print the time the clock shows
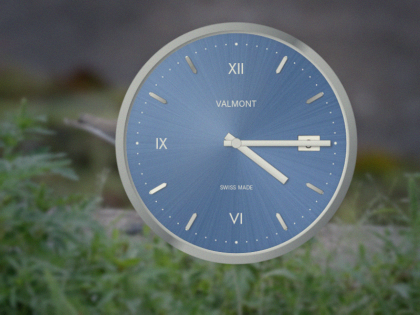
4.15
